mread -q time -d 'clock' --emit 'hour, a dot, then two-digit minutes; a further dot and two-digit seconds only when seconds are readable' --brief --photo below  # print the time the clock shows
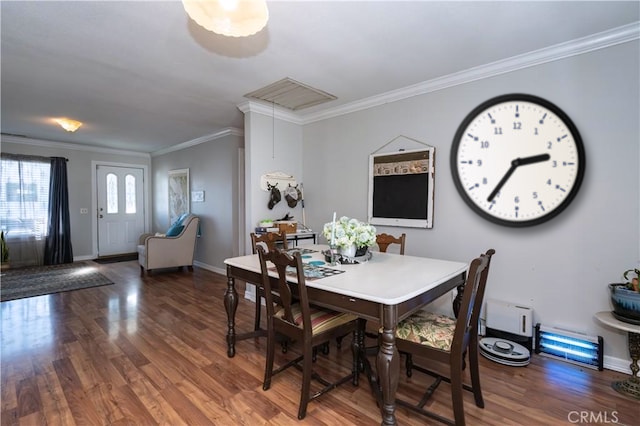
2.36
